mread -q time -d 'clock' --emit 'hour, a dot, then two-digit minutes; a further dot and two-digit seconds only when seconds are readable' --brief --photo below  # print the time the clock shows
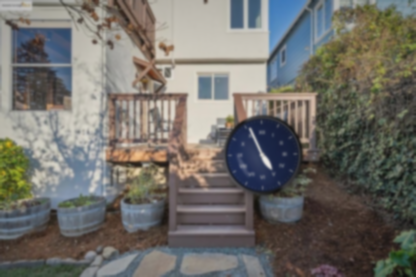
4.56
